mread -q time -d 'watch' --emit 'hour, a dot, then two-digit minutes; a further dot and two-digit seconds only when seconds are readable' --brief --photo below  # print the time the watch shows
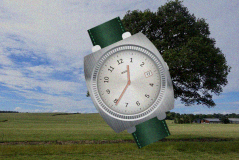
12.39
